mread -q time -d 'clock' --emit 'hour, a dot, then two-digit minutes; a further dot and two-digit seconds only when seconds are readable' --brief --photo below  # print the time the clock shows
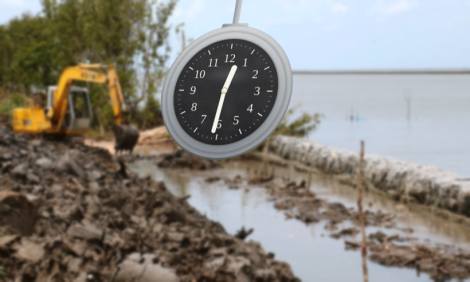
12.31
